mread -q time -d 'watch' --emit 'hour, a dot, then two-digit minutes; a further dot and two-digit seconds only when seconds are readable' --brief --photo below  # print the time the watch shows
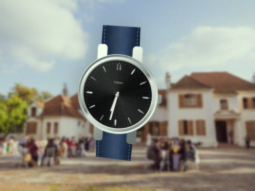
6.32
